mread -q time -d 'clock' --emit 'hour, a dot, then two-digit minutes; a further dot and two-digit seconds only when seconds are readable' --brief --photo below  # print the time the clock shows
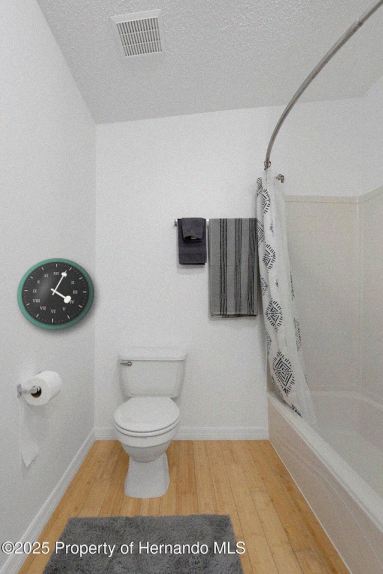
4.04
